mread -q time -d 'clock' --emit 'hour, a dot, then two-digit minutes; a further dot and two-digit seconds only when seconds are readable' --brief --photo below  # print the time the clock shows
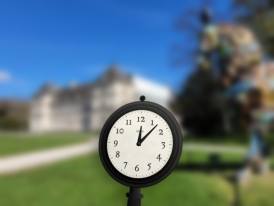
12.07
